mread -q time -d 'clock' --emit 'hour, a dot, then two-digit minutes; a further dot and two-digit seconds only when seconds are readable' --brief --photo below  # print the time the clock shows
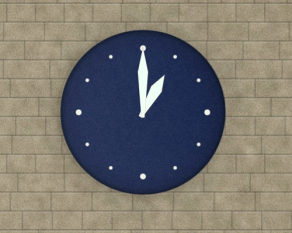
1.00
